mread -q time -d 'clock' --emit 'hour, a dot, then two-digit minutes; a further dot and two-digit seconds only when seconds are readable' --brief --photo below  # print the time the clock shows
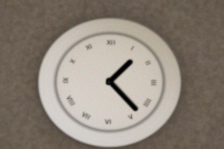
1.23
